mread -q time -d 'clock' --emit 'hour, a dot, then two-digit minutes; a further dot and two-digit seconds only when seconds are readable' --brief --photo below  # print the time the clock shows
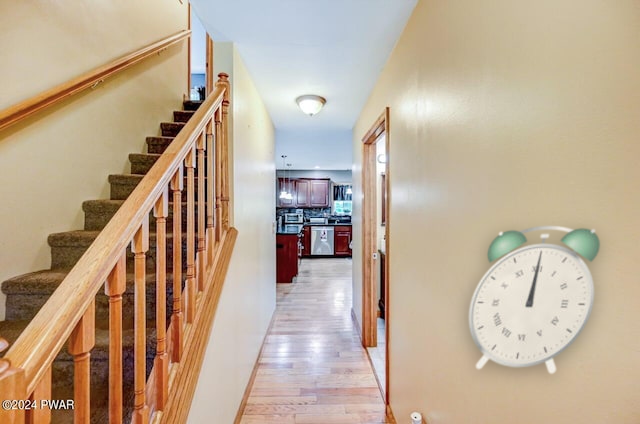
12.00
